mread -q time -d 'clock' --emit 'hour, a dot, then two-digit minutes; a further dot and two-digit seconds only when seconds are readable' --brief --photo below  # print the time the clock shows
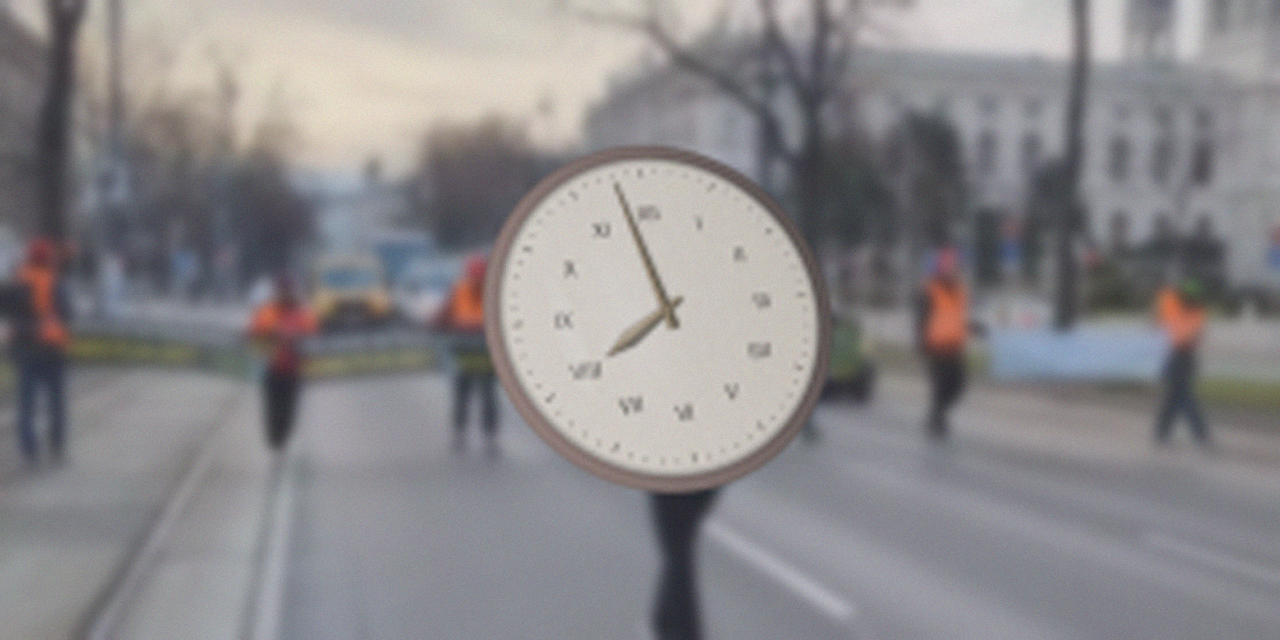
7.58
